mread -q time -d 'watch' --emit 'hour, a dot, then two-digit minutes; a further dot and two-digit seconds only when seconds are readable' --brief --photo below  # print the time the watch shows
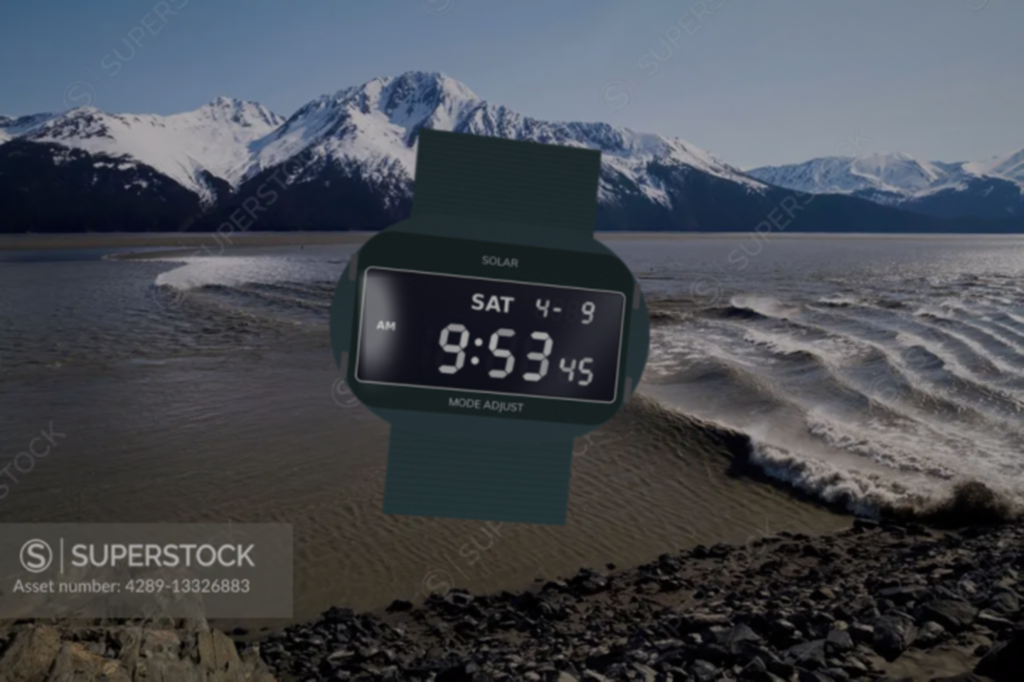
9.53.45
